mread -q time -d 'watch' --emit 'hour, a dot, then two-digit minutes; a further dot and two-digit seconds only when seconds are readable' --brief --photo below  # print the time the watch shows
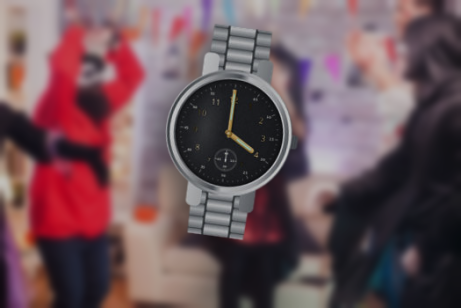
4.00
